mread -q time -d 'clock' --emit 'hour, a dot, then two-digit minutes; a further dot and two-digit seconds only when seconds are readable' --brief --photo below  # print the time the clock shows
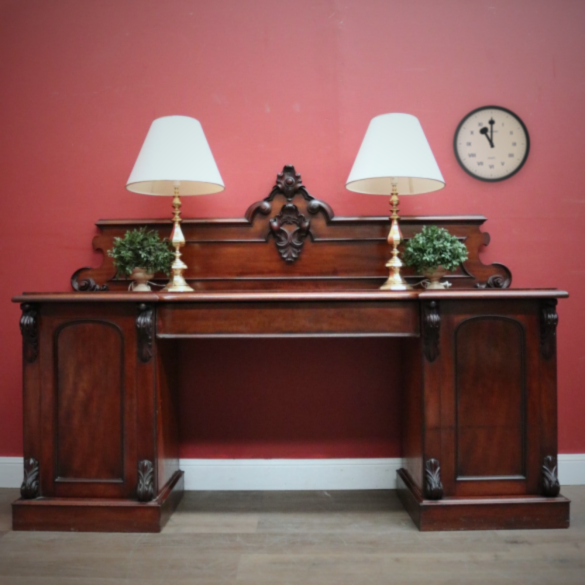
11.00
